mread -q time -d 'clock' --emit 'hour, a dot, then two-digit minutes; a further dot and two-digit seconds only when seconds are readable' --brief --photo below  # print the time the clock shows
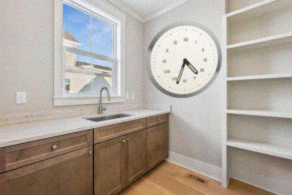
4.33
